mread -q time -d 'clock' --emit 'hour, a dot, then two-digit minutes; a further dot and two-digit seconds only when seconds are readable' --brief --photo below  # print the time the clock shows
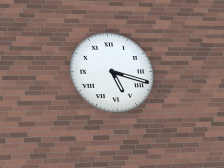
5.18
